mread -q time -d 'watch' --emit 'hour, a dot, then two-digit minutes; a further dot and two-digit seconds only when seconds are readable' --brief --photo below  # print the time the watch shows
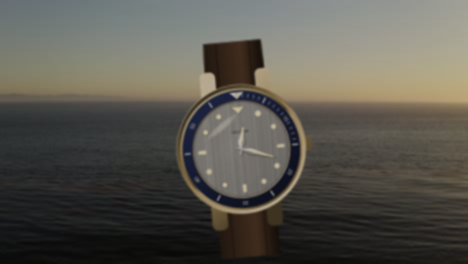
12.18
